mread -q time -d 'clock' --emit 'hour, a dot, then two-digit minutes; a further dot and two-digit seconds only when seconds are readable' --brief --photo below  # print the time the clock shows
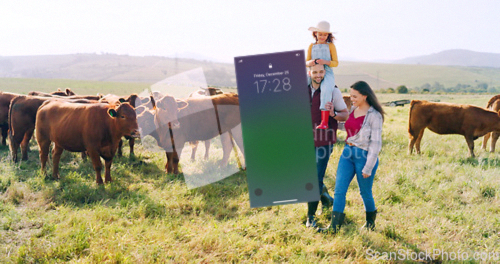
17.28
